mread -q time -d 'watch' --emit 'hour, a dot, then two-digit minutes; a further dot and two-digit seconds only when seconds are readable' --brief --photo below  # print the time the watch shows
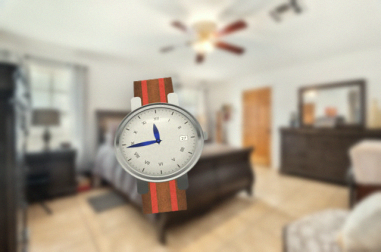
11.44
